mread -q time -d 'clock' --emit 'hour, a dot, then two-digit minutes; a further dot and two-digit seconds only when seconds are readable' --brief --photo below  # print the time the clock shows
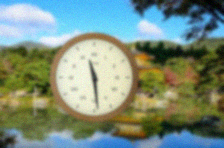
11.29
